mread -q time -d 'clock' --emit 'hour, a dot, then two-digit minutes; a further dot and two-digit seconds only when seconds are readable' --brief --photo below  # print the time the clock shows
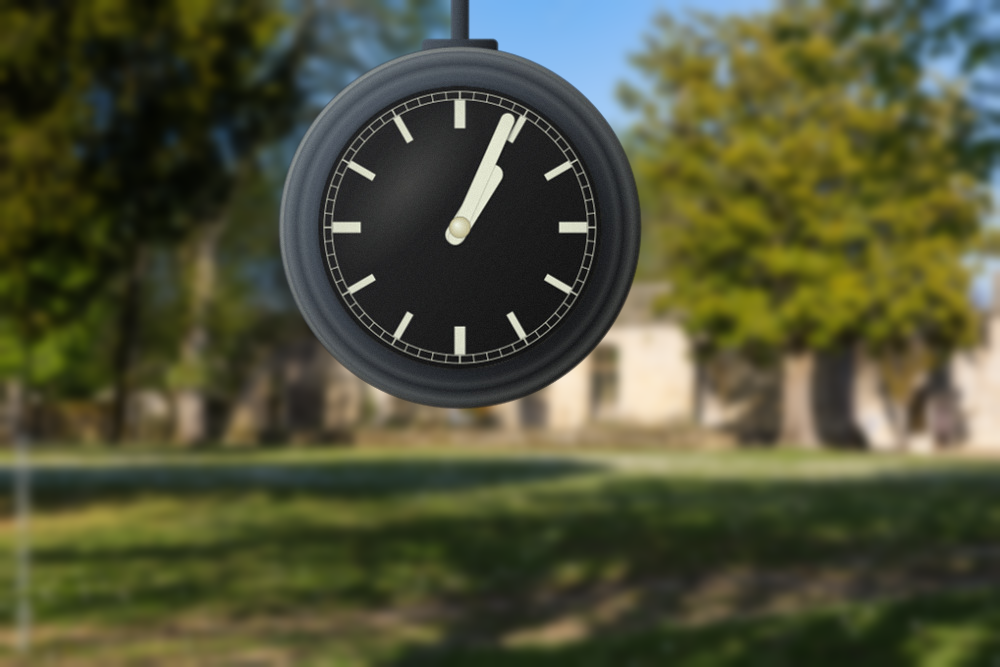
1.04
